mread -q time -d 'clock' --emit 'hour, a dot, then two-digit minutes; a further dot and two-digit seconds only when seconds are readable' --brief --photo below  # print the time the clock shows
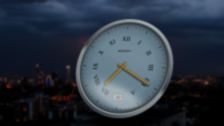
7.20
